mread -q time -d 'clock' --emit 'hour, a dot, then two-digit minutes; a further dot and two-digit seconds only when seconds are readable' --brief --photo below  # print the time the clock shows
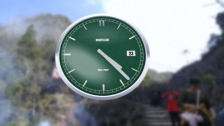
4.23
